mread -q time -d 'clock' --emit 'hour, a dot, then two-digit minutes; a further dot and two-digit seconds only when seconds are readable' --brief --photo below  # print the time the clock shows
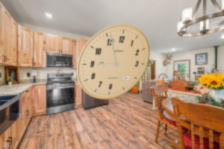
8.56
